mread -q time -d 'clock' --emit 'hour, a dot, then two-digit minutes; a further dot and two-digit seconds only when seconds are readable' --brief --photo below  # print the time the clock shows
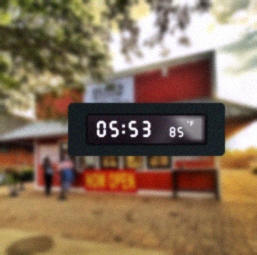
5.53
